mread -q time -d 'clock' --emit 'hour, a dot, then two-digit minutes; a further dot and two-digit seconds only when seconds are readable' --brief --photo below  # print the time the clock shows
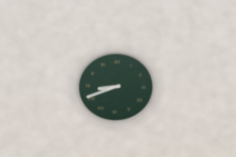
8.41
